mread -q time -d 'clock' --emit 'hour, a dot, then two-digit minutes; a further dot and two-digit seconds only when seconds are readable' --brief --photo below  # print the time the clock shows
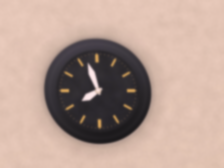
7.57
